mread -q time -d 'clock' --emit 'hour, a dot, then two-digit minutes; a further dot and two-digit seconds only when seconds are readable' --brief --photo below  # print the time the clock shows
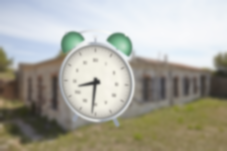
8.31
